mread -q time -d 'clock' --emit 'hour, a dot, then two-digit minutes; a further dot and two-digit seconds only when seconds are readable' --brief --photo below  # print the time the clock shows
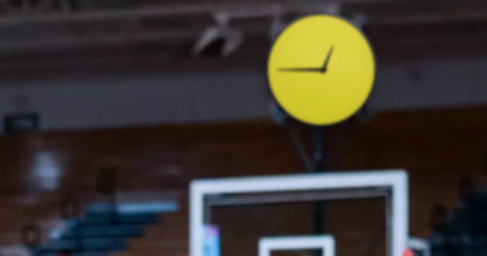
12.45
